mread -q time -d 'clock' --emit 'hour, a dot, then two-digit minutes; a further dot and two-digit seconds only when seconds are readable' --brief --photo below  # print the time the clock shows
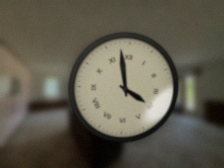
3.58
